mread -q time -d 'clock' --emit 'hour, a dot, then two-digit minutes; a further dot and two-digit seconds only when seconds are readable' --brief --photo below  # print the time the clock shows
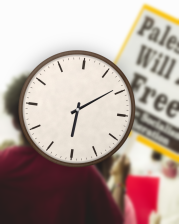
6.09
